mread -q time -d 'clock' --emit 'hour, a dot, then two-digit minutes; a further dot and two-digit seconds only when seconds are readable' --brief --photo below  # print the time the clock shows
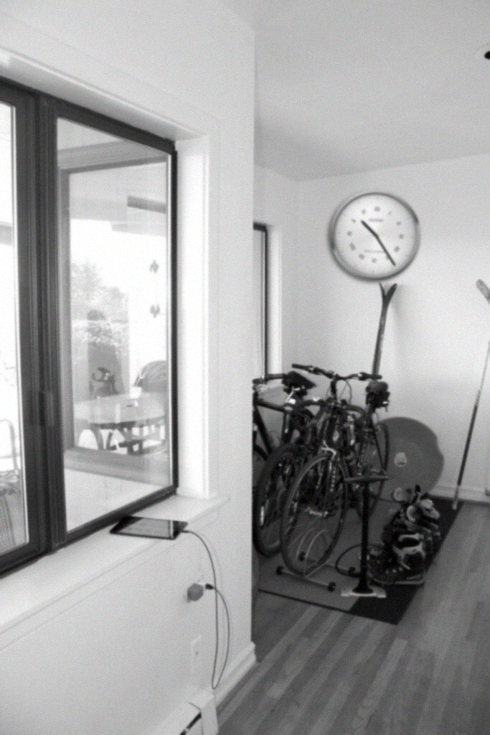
10.24
